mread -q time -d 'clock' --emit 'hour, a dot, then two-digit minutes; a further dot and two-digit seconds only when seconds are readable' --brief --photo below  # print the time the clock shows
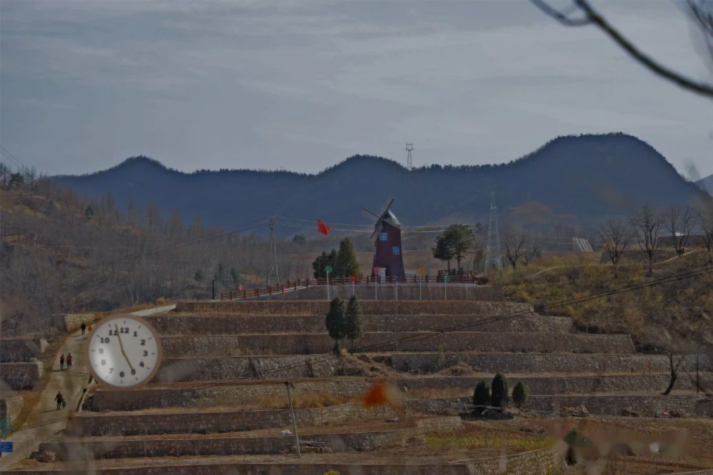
4.57
